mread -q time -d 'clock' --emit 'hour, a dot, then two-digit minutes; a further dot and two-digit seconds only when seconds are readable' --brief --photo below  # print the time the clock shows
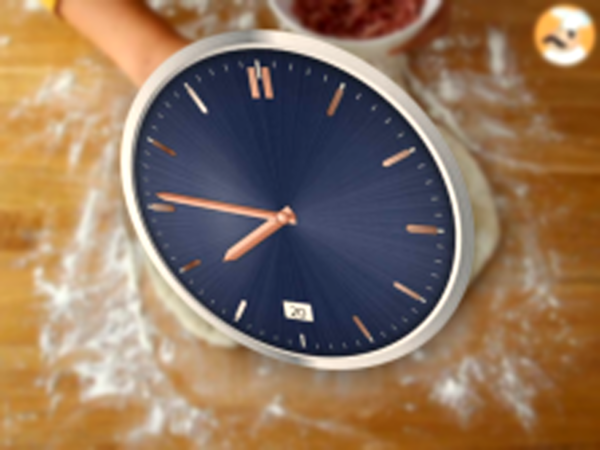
7.46
